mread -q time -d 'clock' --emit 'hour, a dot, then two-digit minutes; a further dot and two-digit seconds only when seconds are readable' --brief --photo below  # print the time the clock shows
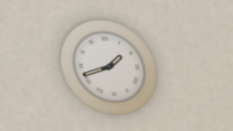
1.42
